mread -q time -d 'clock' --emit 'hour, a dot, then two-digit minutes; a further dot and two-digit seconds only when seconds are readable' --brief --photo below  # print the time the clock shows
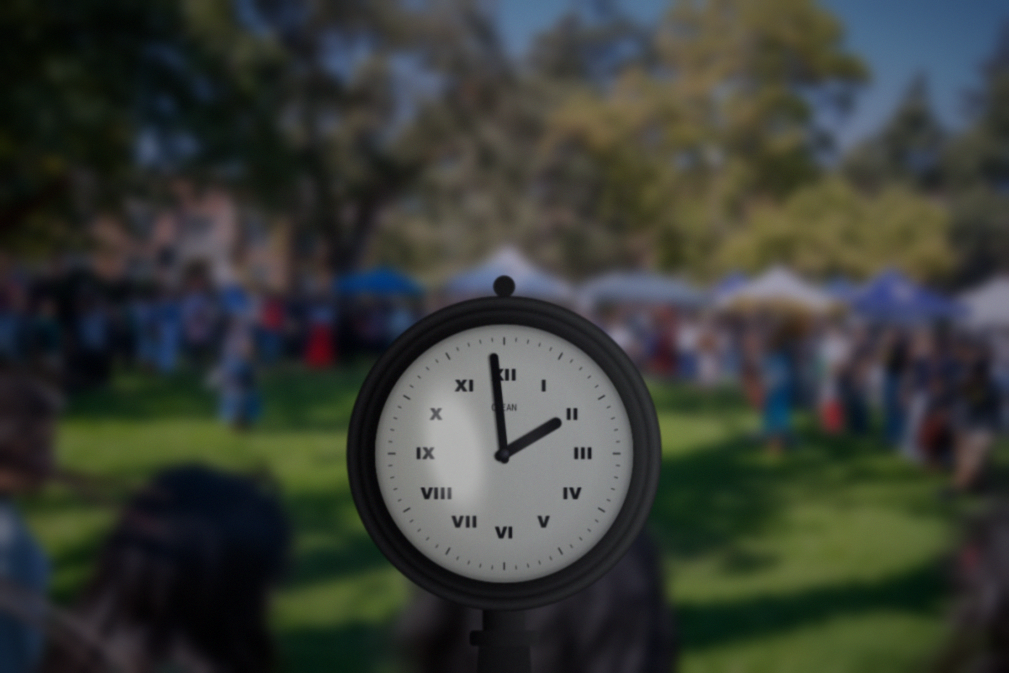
1.59
